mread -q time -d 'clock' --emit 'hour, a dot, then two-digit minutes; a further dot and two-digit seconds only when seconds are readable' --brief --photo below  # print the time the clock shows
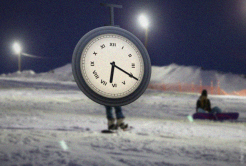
6.20
